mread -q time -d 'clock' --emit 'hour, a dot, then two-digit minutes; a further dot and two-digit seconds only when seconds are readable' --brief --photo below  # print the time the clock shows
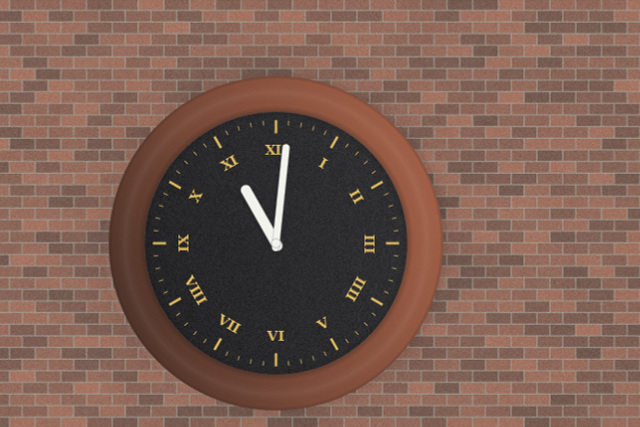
11.01
